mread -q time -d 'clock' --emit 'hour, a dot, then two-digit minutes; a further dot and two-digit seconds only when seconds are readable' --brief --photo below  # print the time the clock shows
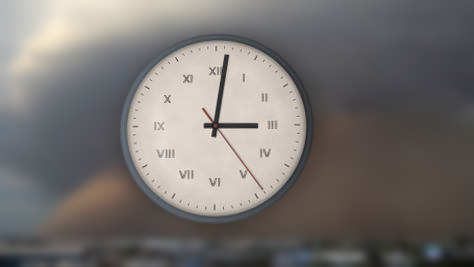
3.01.24
